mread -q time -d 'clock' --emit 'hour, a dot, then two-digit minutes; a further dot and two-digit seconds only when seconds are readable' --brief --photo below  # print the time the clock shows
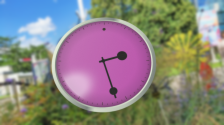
2.27
